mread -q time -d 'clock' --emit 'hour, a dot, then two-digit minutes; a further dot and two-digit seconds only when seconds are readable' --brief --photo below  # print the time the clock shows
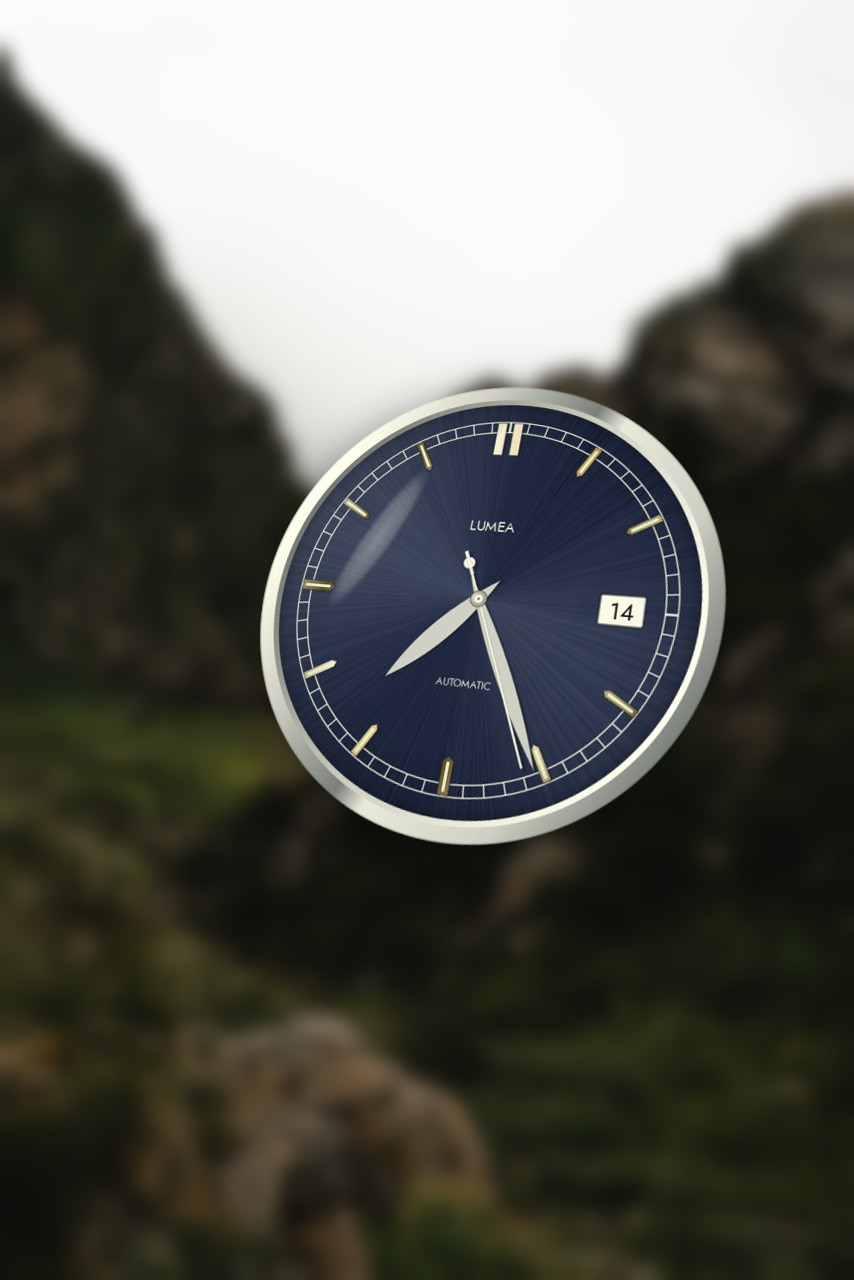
7.25.26
